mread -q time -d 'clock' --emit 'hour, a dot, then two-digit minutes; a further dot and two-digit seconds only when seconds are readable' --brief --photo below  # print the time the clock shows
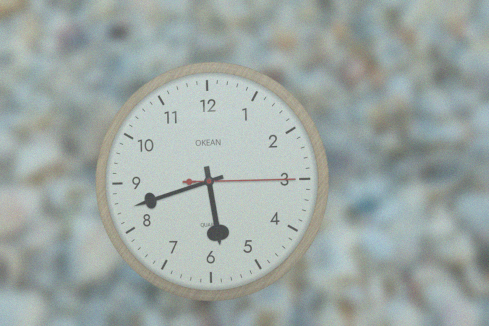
5.42.15
